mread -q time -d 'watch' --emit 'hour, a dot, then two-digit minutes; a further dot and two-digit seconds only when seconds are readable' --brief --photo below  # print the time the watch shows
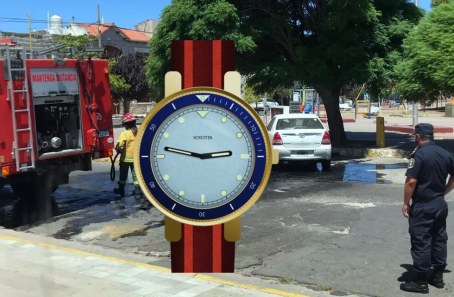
2.47
